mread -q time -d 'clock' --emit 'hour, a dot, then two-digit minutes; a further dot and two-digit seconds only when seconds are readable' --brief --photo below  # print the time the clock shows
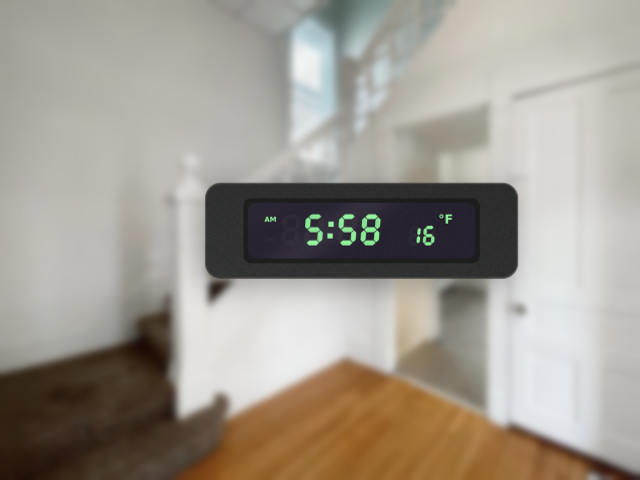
5.58
